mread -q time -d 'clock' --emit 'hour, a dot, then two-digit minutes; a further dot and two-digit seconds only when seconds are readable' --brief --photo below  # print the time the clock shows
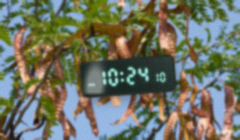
10.24
